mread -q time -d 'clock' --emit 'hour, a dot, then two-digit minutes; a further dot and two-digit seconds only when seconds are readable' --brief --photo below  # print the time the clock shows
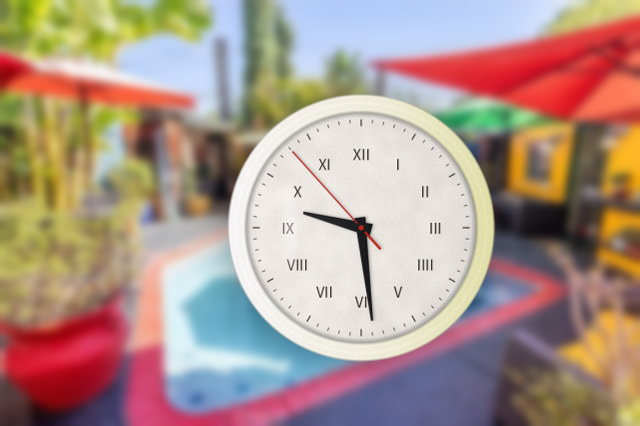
9.28.53
